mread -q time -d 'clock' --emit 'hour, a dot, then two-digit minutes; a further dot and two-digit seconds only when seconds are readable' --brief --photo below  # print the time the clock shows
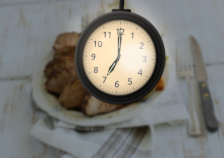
7.00
